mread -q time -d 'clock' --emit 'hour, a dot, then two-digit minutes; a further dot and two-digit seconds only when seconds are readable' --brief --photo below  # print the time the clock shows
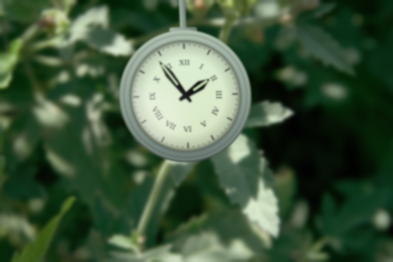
1.54
